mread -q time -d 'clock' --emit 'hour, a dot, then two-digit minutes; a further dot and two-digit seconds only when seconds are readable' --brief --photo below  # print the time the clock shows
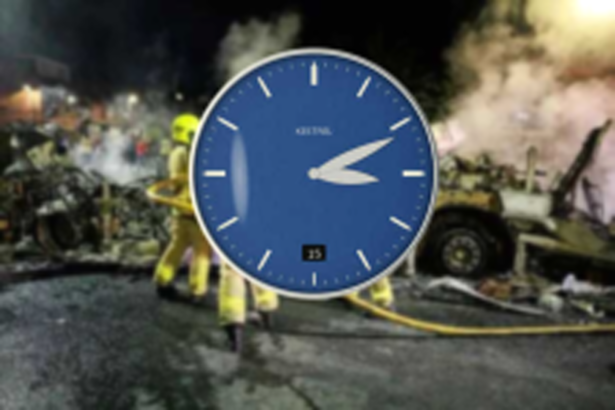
3.11
